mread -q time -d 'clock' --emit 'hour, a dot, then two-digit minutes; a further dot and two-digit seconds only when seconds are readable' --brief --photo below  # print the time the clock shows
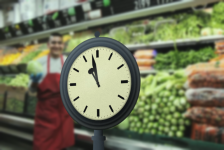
10.58
